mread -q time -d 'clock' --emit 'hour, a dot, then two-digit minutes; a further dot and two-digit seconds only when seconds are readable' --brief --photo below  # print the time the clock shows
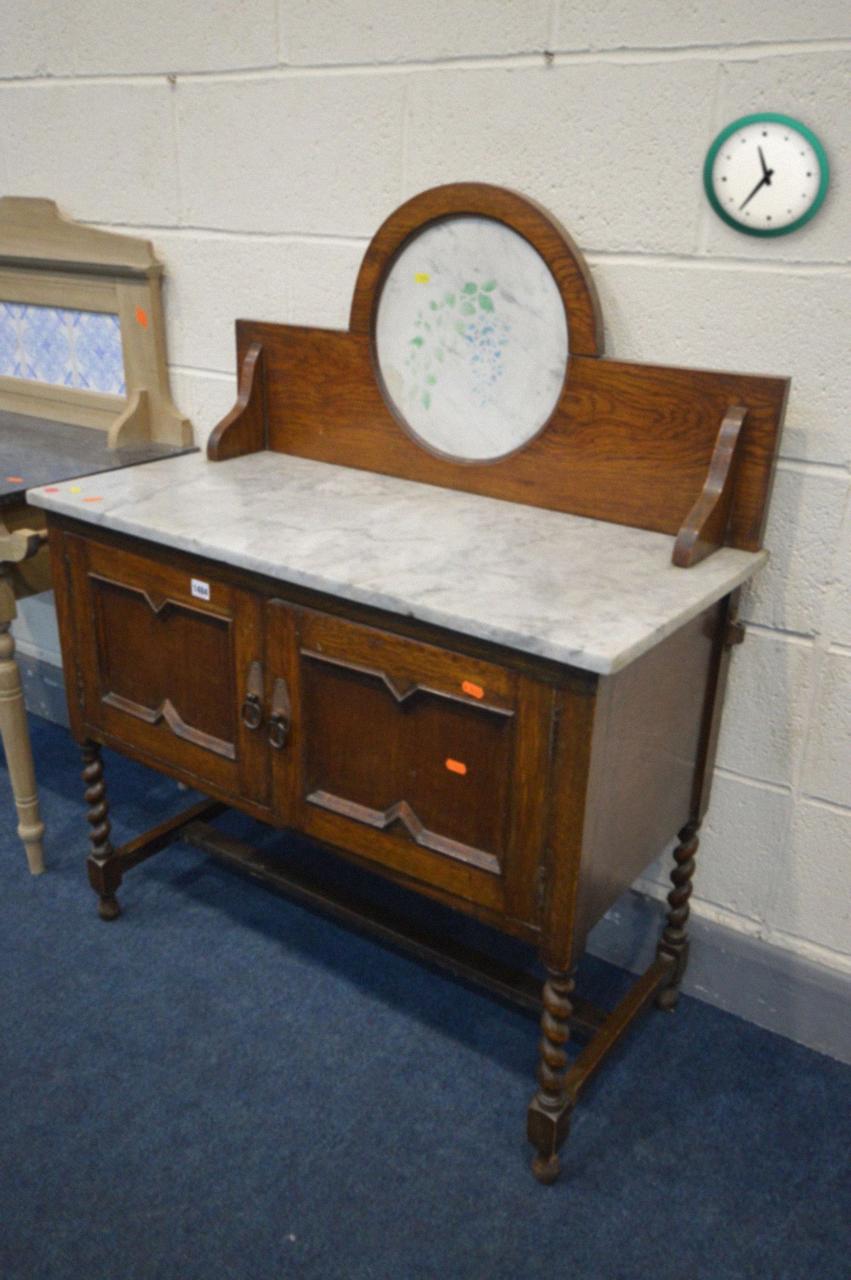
11.37
